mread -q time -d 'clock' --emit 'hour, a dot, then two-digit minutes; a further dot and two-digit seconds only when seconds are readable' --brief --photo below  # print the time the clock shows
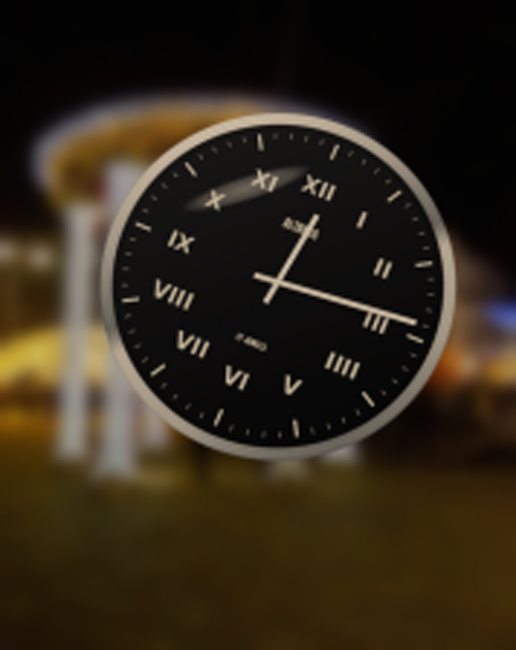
12.14
